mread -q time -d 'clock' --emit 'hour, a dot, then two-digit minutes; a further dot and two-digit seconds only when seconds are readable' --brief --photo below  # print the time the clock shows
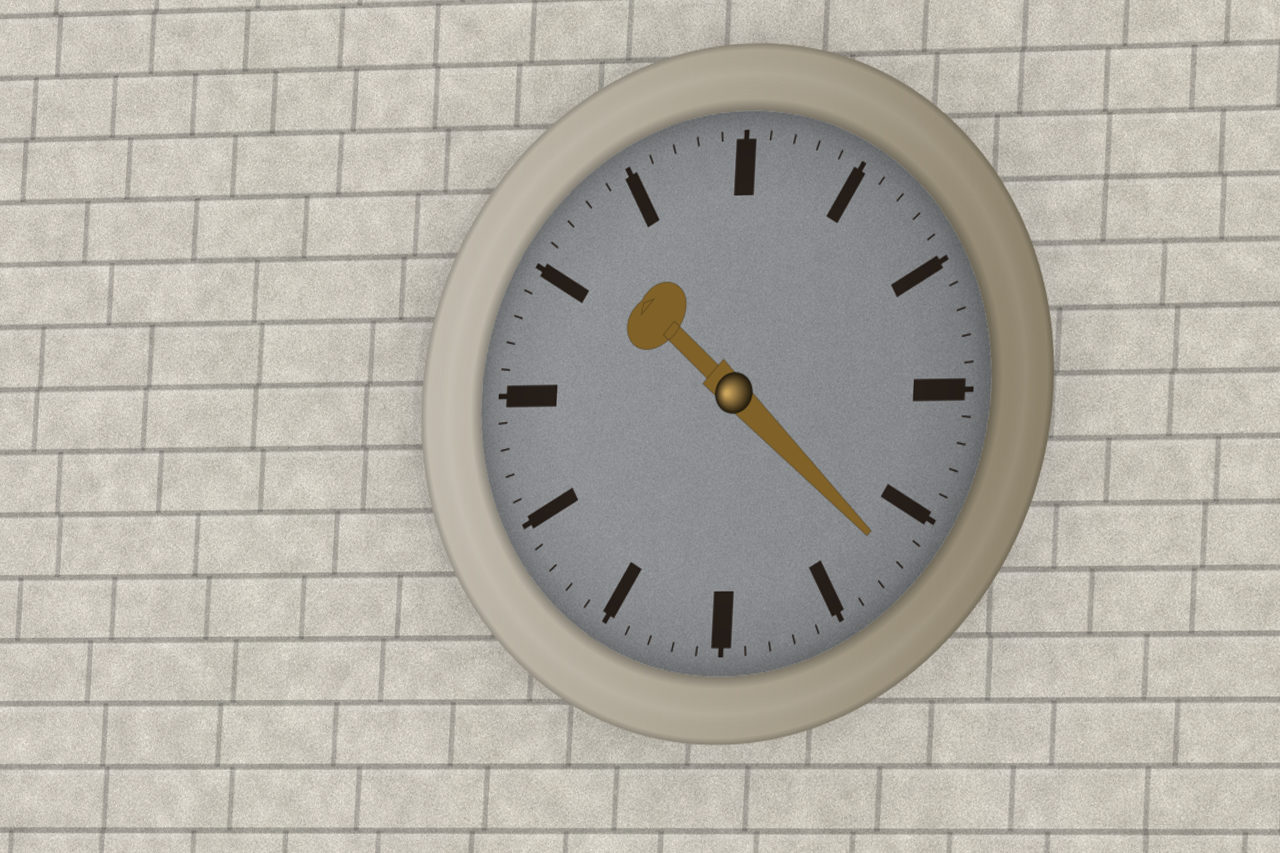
10.22
